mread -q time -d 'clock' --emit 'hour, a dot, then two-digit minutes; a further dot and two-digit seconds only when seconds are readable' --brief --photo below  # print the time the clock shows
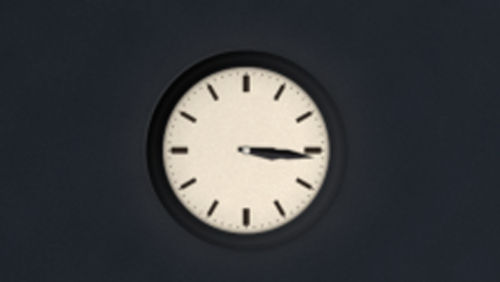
3.16
